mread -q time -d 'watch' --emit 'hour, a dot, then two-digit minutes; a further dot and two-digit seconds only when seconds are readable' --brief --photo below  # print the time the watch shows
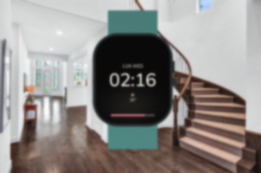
2.16
